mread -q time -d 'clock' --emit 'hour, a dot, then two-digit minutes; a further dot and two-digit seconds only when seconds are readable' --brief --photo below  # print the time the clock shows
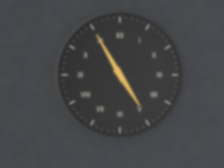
4.55
